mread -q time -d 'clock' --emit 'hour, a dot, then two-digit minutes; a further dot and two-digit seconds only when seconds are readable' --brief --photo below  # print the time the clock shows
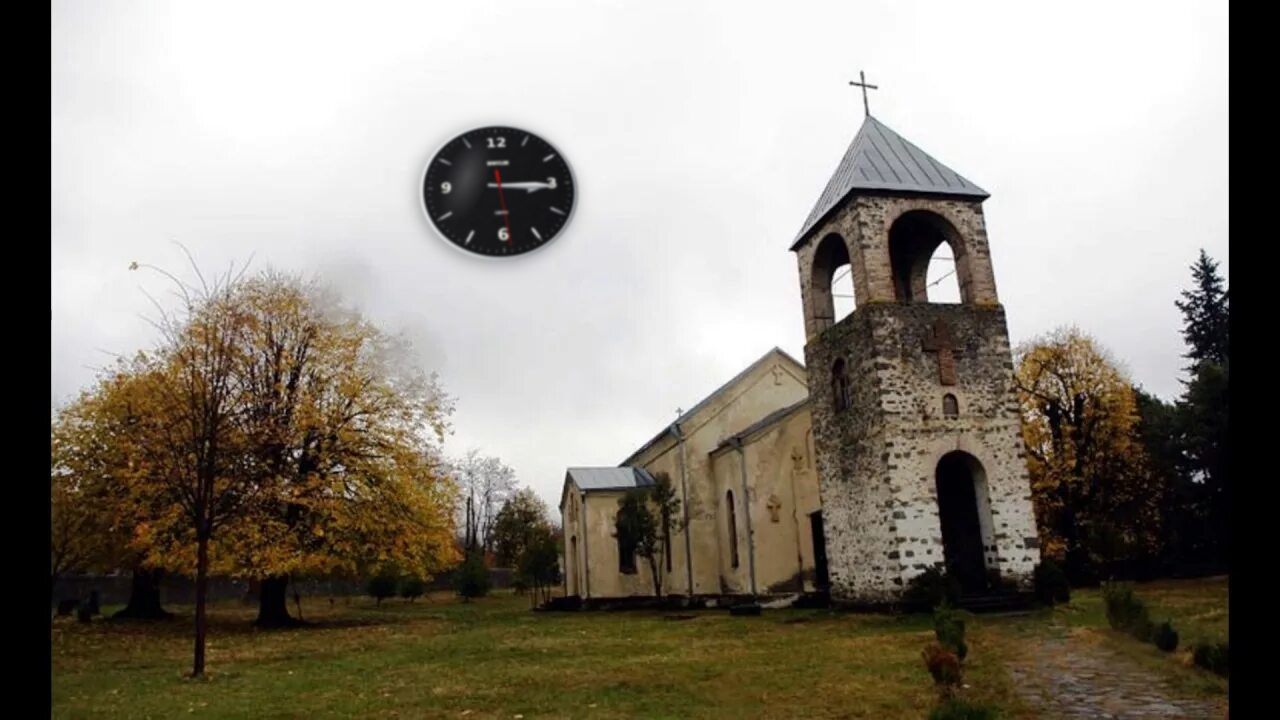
3.15.29
